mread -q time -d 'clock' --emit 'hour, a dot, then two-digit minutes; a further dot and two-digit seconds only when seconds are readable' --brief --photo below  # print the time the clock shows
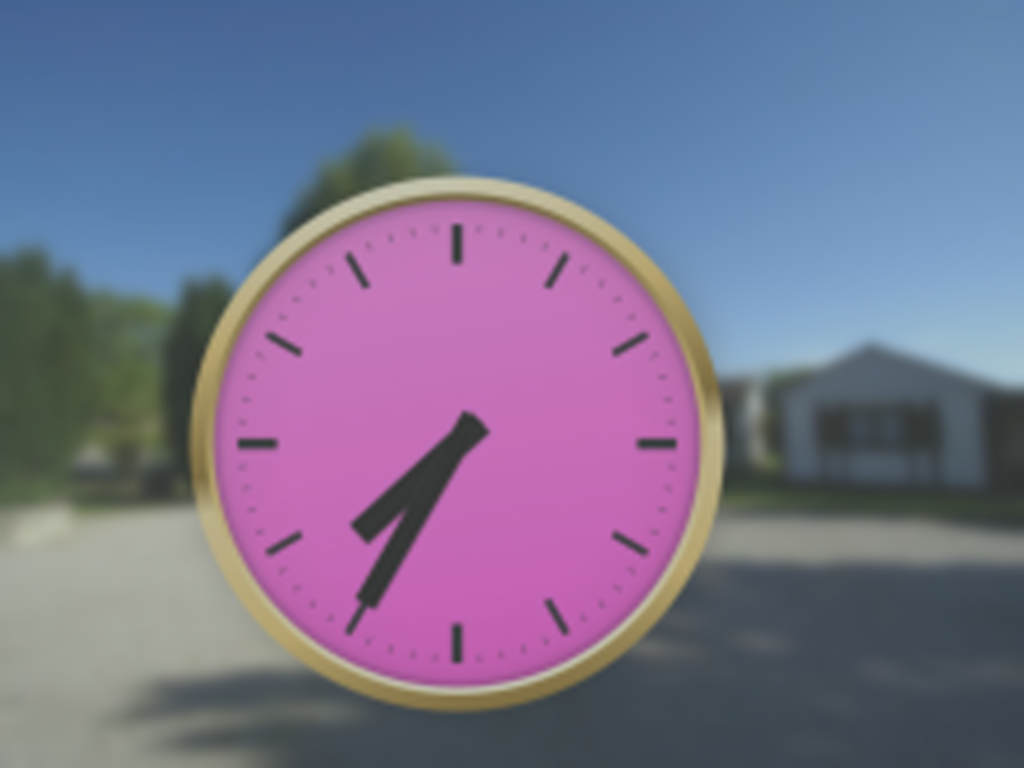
7.35
